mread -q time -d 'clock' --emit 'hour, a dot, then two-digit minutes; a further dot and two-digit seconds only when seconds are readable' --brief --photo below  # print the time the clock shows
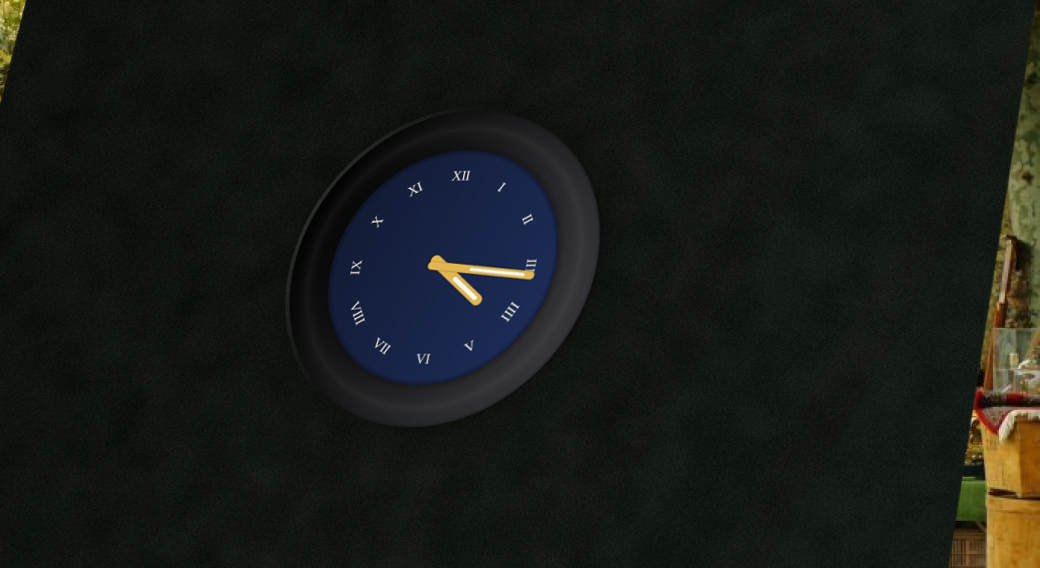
4.16
